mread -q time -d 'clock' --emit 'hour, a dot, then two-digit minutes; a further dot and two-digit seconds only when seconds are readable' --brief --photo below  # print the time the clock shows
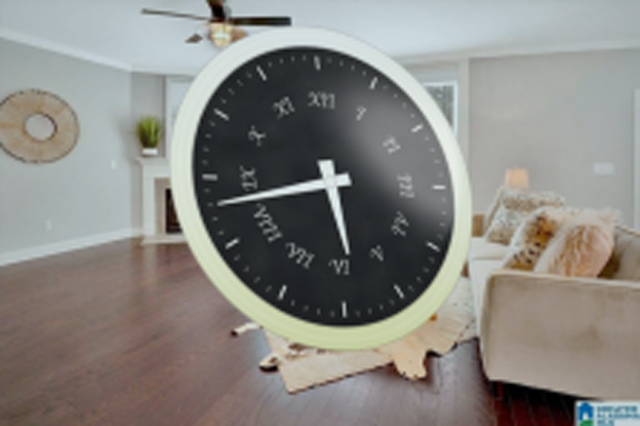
5.43
